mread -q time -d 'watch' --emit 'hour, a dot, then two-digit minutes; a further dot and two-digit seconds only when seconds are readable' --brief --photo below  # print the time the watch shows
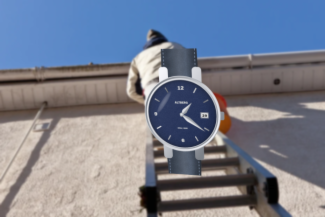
1.21
